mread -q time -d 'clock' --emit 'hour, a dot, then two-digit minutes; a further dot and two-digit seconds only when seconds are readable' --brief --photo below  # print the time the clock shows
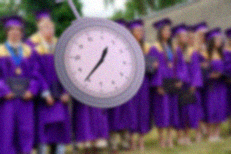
1.41
